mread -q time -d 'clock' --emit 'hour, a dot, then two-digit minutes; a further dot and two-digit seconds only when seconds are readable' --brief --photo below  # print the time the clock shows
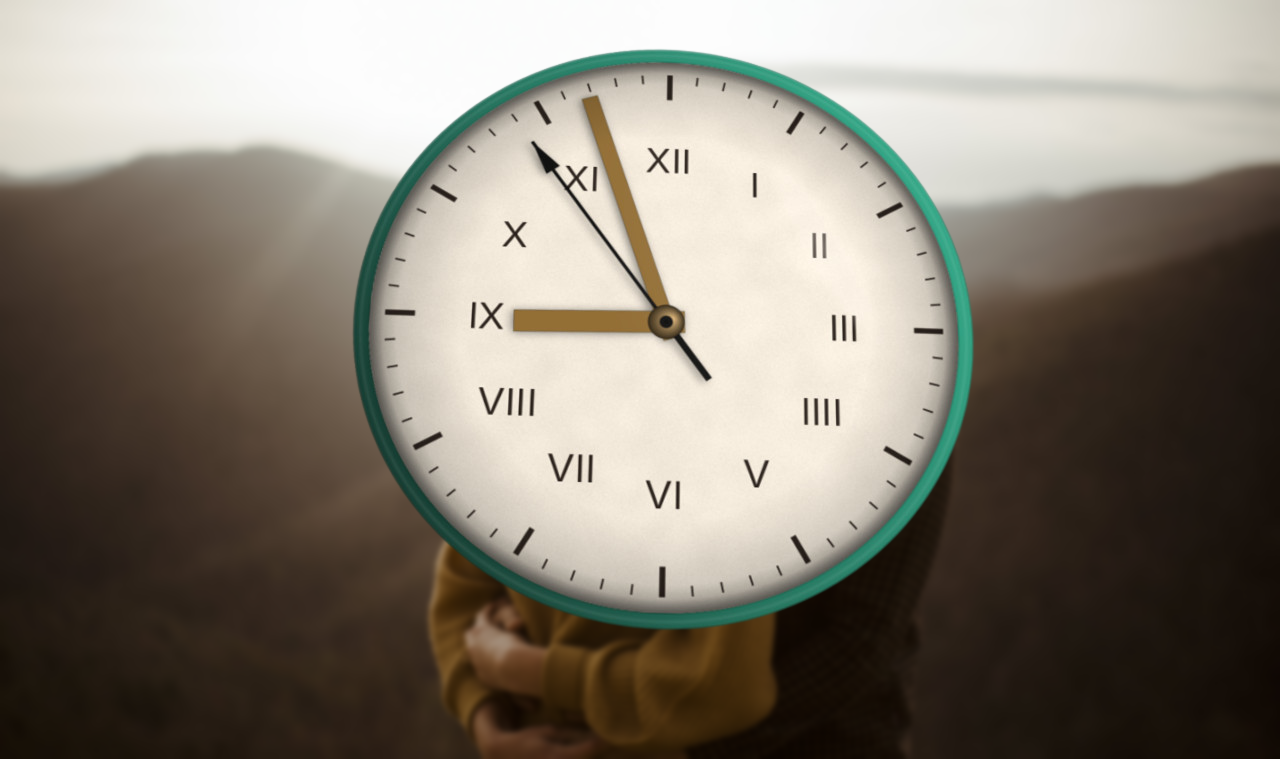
8.56.54
